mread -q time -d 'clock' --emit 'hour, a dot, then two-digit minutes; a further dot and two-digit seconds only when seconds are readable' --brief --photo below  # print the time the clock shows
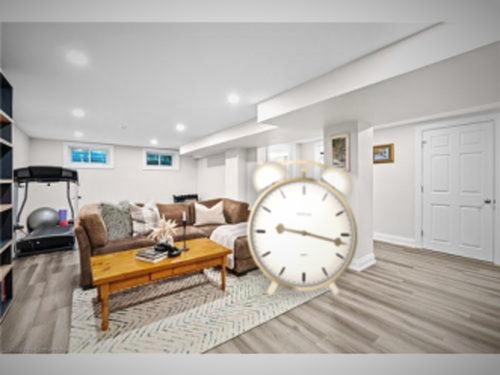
9.17
